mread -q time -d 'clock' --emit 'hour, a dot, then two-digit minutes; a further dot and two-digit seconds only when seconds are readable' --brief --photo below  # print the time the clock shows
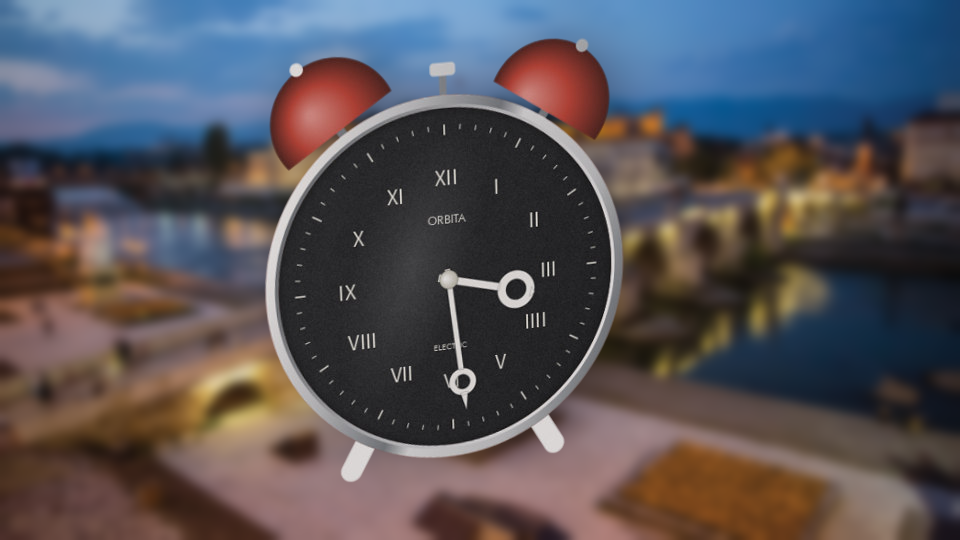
3.29
